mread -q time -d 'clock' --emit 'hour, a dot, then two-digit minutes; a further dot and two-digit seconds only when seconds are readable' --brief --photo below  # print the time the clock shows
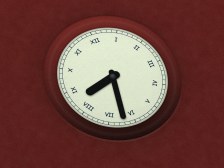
8.32
